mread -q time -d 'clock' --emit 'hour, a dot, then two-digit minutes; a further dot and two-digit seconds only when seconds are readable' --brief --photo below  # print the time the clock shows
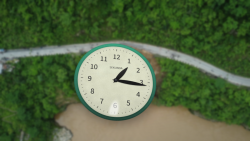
1.16
